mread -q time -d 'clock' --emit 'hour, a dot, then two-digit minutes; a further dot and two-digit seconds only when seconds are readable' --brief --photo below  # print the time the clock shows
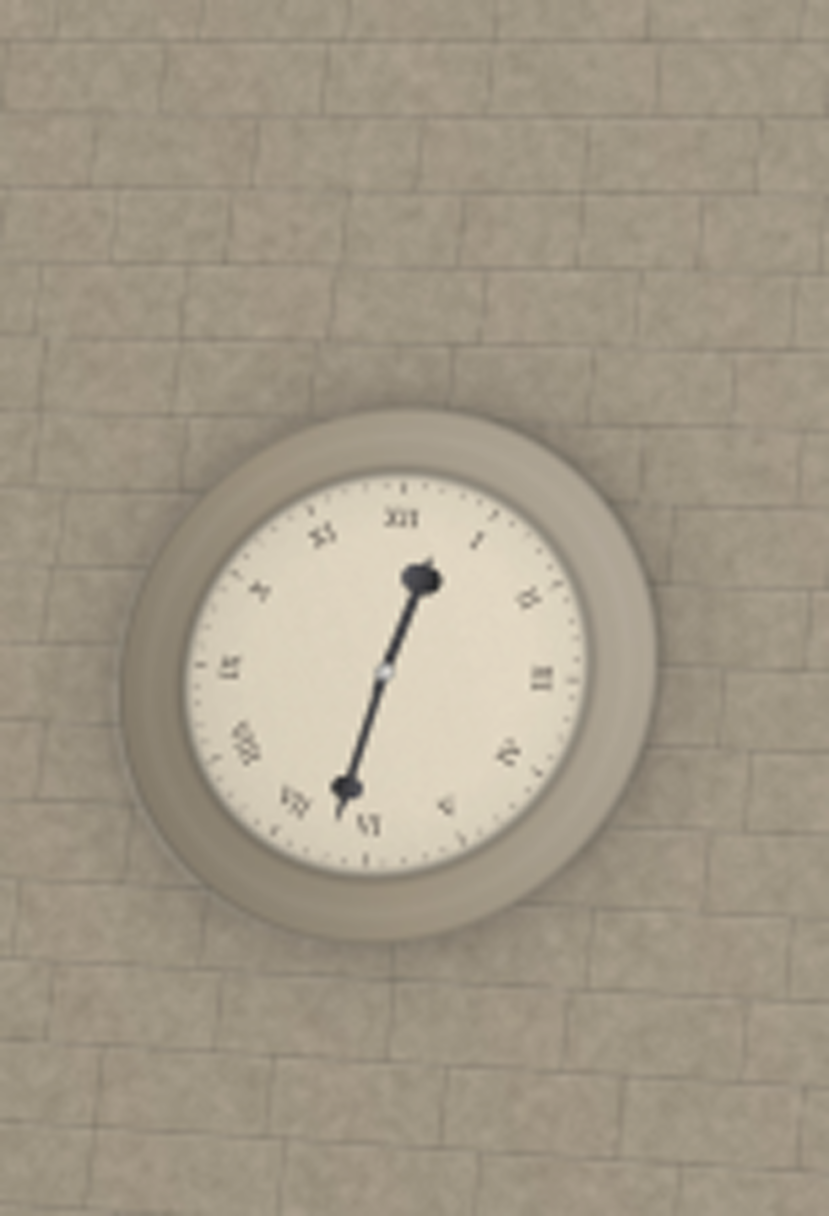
12.32
